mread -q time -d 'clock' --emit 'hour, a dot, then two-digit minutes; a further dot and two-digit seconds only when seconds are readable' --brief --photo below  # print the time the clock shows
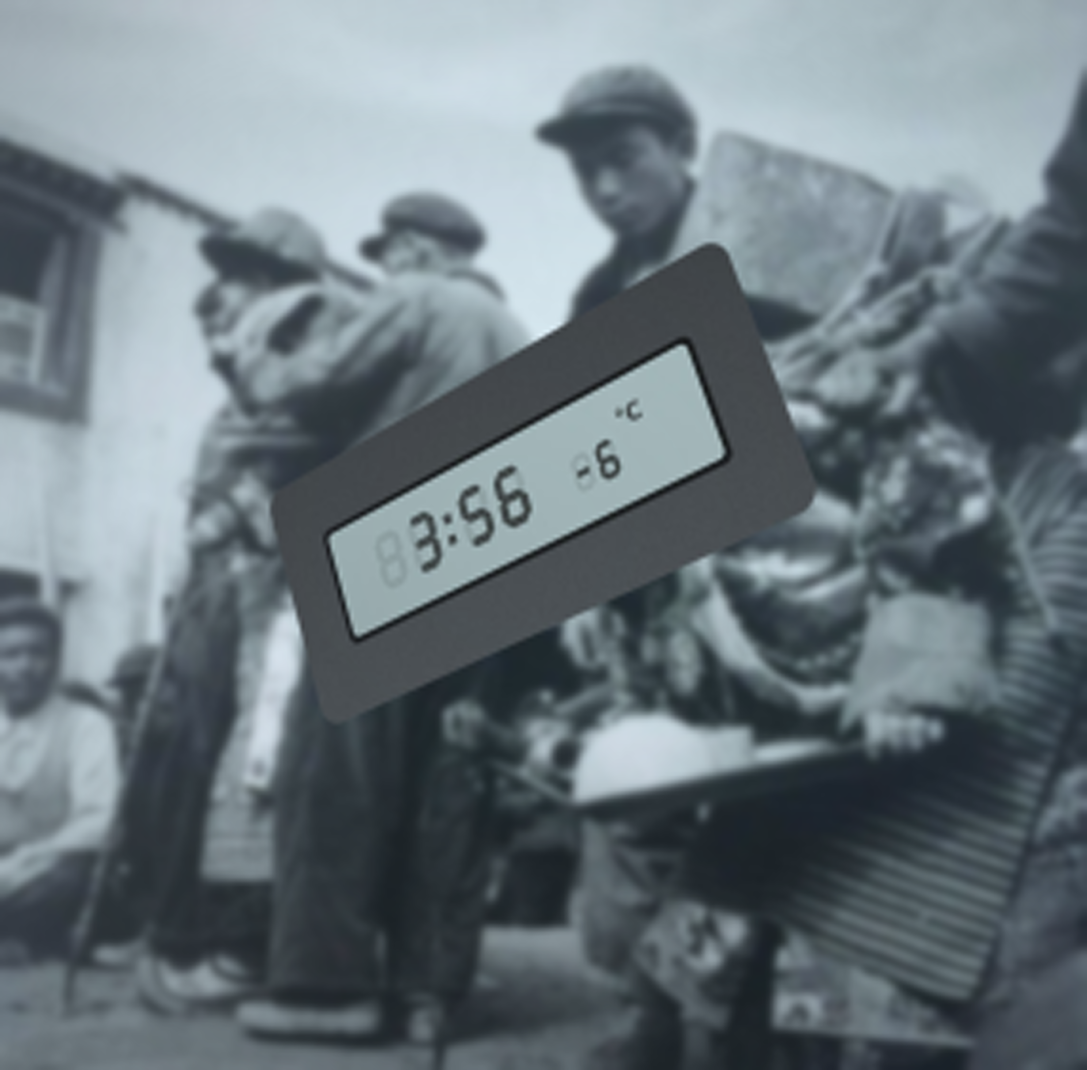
3.56
